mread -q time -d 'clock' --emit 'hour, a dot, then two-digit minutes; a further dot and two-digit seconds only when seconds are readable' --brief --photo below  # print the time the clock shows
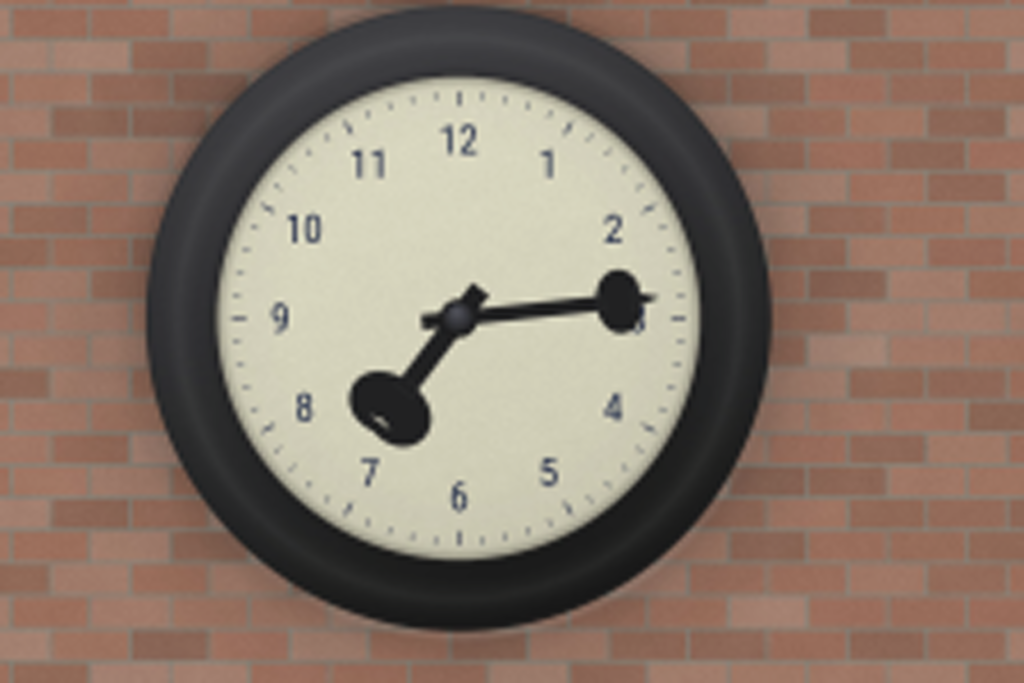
7.14
